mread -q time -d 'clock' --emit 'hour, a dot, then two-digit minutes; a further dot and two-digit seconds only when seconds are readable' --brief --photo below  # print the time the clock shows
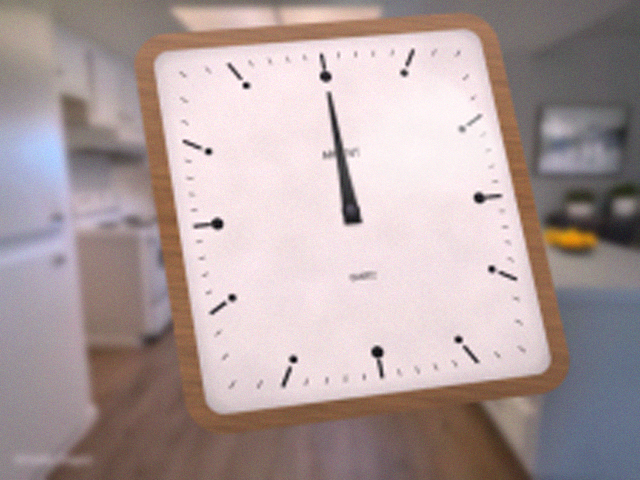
12.00
